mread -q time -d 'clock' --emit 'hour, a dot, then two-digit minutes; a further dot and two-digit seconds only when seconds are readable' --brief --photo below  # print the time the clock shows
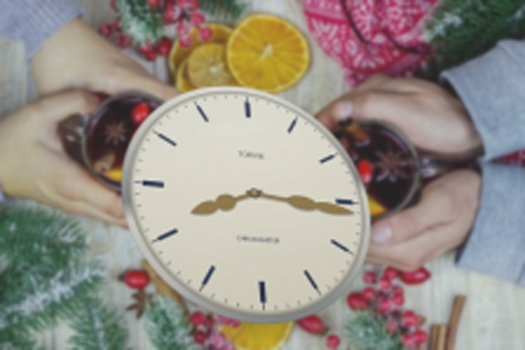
8.16
